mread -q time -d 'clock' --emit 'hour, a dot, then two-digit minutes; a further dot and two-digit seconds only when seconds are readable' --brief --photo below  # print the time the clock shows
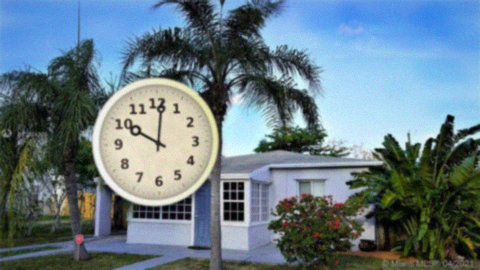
10.01
